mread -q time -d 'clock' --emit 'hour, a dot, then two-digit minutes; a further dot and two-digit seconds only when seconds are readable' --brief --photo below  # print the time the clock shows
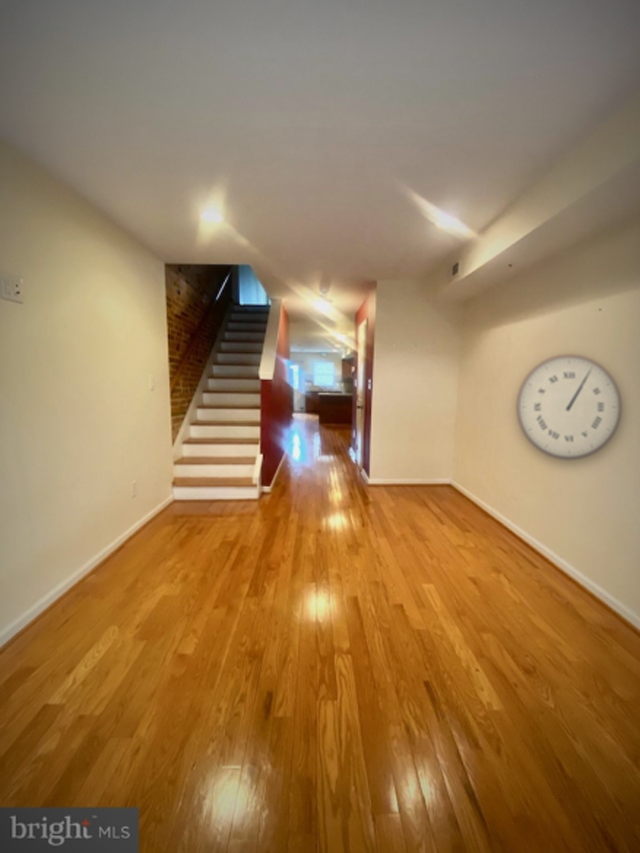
1.05
